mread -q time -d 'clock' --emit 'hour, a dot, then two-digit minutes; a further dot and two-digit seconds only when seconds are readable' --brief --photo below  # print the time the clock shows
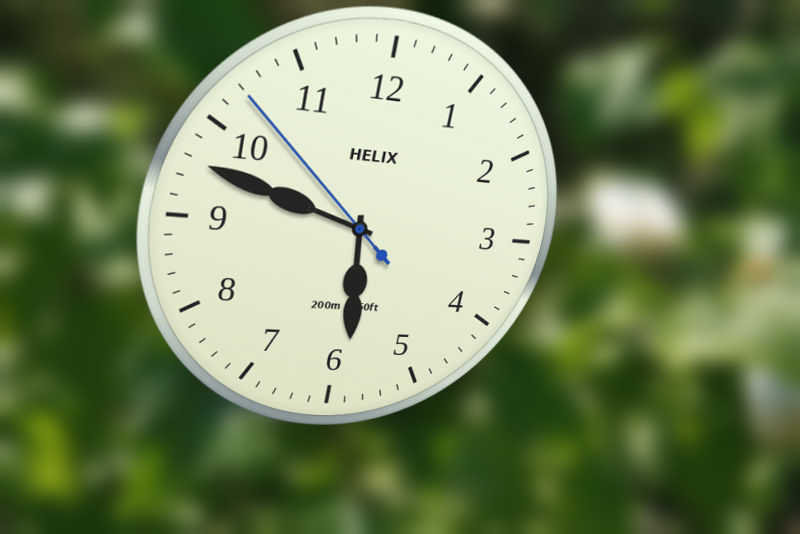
5.47.52
